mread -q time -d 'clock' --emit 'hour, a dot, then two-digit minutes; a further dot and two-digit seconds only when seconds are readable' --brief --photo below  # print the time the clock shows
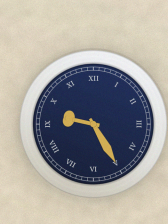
9.25
